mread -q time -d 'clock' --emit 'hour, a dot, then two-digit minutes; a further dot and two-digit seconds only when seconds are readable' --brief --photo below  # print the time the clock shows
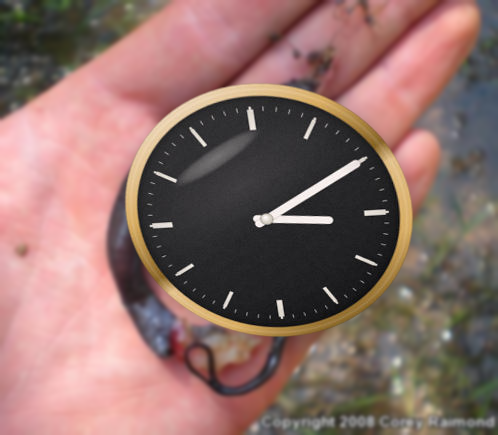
3.10
